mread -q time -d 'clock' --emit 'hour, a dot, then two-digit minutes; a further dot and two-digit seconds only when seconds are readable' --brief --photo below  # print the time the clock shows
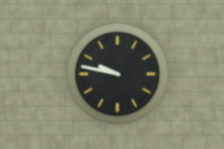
9.47
